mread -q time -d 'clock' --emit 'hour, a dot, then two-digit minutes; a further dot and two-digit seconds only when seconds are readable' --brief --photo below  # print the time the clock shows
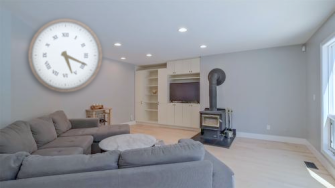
5.19
